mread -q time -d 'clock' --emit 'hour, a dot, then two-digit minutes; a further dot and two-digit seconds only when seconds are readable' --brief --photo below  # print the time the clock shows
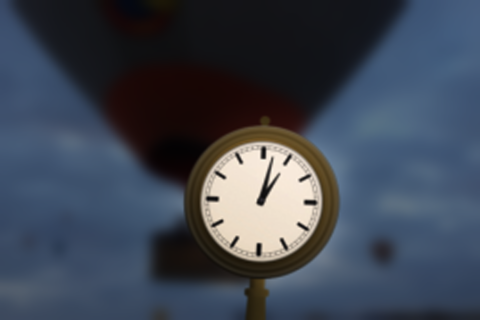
1.02
